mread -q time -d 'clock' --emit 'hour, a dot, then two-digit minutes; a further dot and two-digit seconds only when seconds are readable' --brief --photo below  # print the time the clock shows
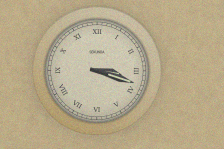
3.18
